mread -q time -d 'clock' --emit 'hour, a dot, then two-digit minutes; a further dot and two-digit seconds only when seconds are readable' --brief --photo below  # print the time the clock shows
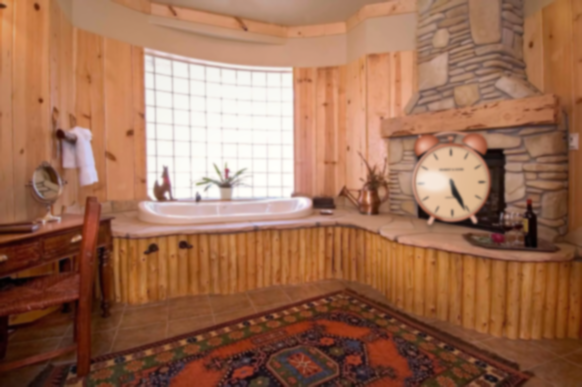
5.26
